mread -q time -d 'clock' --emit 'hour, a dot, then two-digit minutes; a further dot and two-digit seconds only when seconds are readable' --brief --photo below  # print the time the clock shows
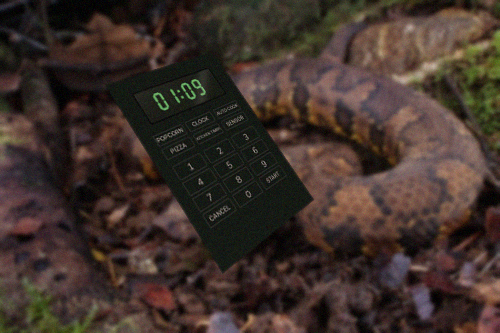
1.09
